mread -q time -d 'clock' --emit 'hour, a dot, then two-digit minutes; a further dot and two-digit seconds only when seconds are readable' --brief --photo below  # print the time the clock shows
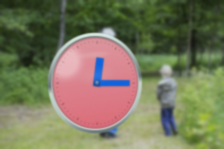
12.15
